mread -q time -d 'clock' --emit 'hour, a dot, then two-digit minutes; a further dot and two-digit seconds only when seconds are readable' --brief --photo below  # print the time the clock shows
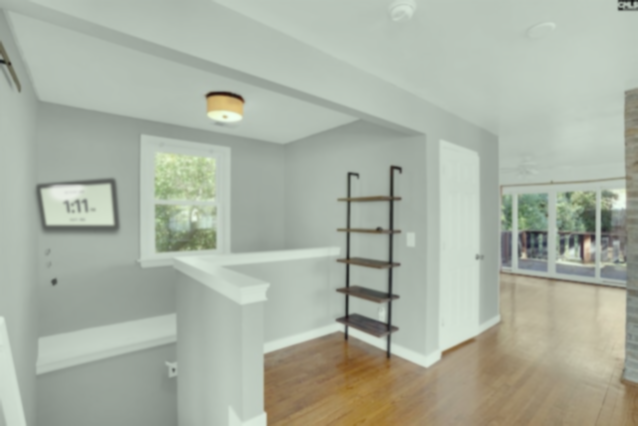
1.11
